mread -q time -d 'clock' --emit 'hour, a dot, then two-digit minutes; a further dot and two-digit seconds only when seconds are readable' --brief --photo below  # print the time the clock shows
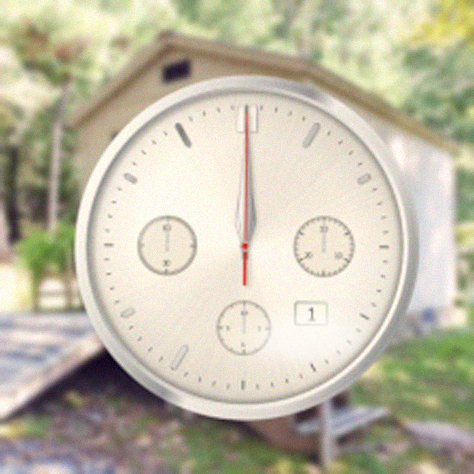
12.00
